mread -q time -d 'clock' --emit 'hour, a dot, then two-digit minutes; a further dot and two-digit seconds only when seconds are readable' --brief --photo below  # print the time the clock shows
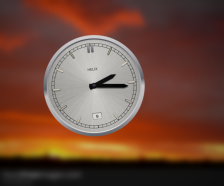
2.16
